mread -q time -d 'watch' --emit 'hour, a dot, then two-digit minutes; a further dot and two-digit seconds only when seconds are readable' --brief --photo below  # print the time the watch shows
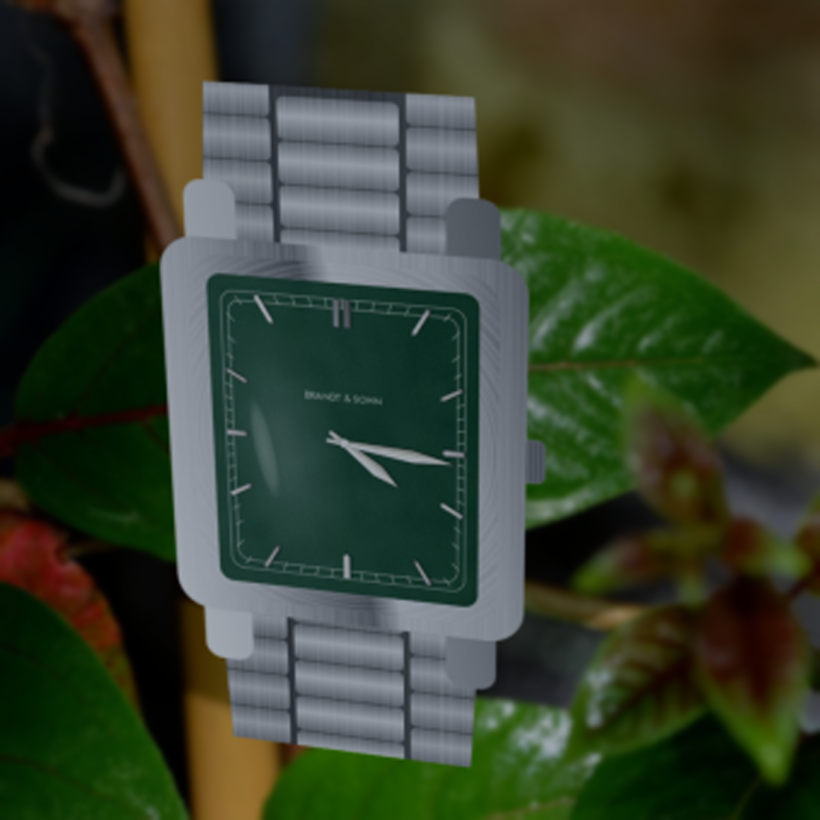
4.16
